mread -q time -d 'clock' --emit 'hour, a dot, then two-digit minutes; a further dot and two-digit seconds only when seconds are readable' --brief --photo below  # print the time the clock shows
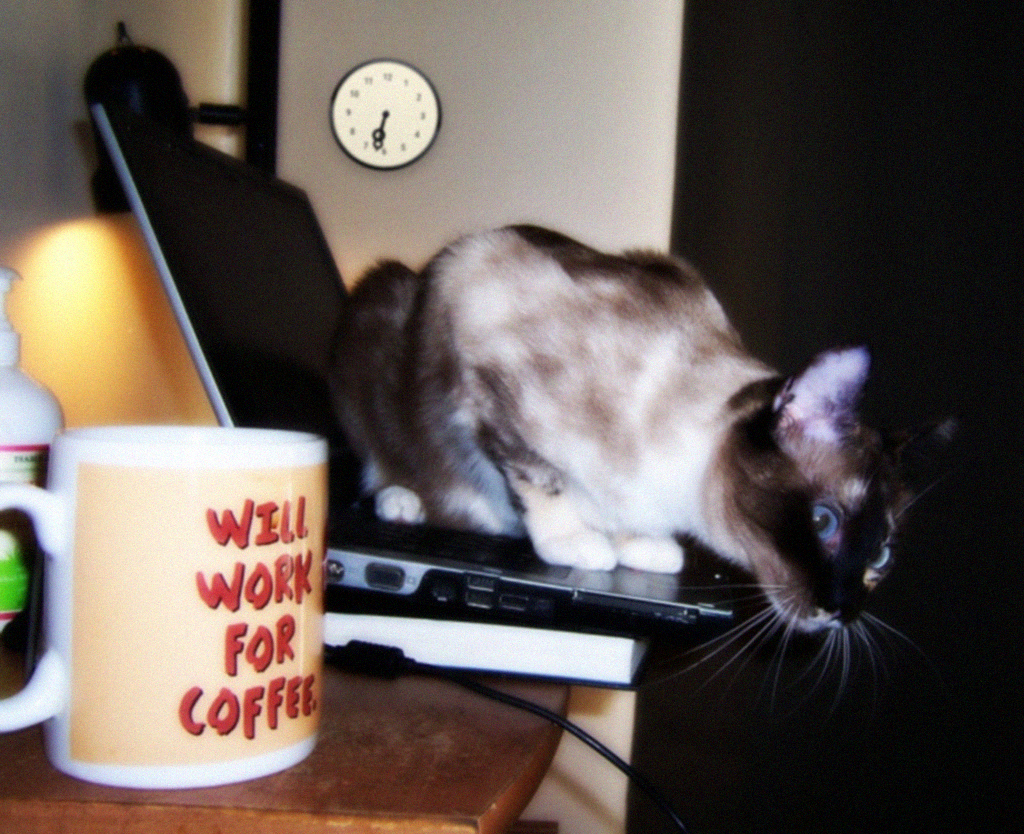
6.32
